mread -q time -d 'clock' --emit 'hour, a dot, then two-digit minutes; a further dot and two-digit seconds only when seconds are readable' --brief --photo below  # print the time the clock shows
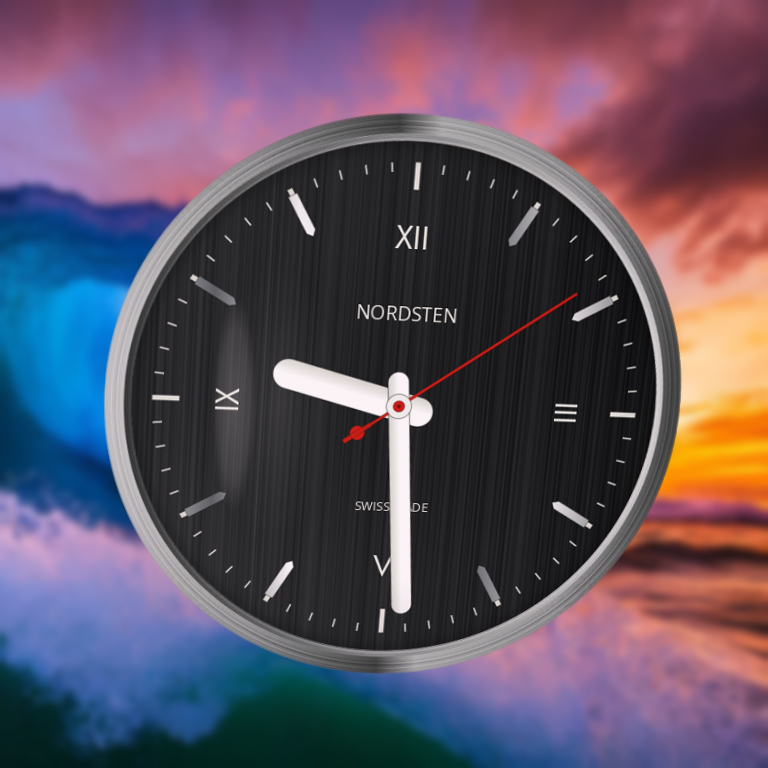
9.29.09
